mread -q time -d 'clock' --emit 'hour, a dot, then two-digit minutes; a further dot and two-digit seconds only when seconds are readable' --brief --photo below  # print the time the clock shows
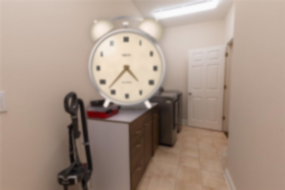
4.37
